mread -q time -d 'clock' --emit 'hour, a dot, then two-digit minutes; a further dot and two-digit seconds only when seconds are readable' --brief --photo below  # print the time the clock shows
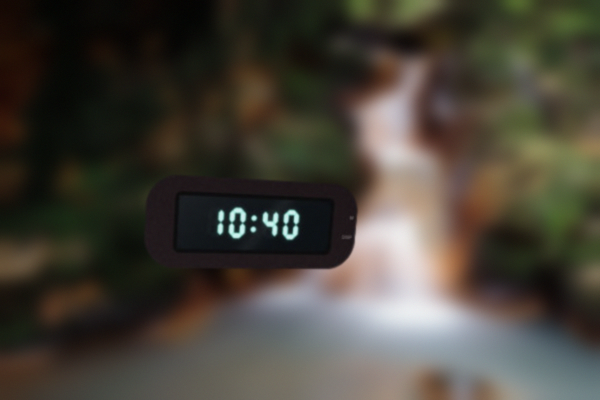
10.40
